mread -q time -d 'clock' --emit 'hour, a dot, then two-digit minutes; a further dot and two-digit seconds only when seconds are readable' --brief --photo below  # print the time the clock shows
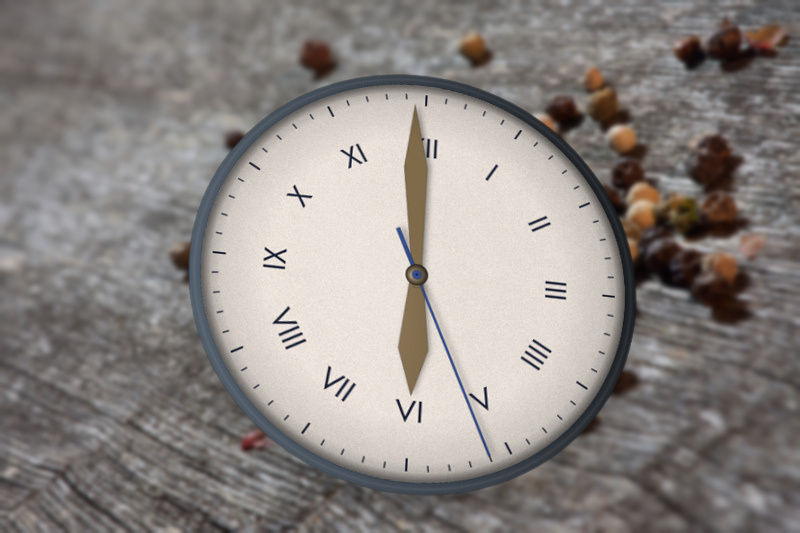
5.59.26
